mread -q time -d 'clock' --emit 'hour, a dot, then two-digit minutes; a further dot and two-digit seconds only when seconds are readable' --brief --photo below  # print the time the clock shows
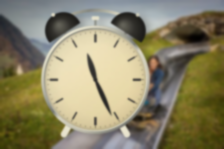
11.26
